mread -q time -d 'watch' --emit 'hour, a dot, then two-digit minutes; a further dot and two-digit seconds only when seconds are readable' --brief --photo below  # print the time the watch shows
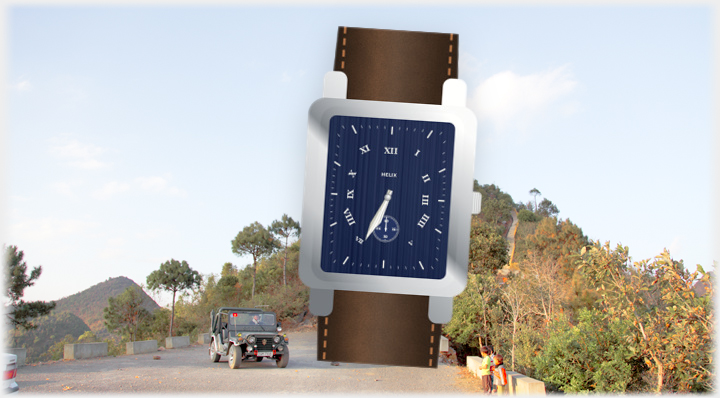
6.34
